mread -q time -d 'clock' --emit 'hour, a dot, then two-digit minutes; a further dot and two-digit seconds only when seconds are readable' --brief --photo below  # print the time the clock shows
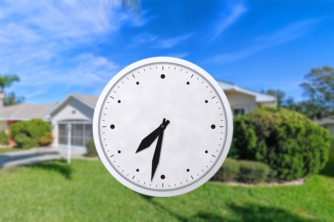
7.32
